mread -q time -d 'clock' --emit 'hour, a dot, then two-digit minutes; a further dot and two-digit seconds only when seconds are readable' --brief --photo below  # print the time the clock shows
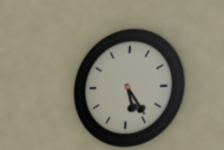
5.24
